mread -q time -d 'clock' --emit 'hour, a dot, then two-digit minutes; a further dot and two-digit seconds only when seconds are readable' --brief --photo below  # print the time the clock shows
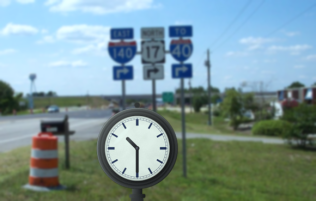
10.30
